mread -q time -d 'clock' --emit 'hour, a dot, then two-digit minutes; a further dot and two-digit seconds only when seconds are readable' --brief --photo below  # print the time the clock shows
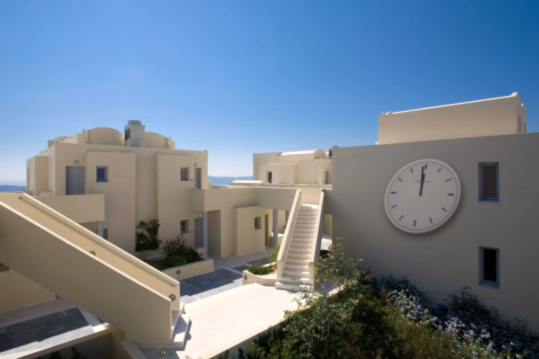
11.59
